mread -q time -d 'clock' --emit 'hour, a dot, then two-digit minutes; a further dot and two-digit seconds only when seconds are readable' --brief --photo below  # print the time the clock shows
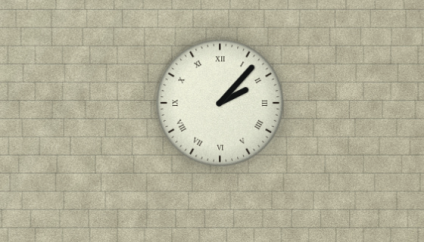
2.07
